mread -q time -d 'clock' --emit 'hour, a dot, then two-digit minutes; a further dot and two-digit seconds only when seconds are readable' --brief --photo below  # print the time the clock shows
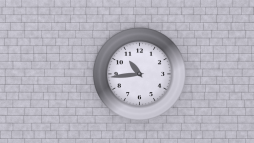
10.44
